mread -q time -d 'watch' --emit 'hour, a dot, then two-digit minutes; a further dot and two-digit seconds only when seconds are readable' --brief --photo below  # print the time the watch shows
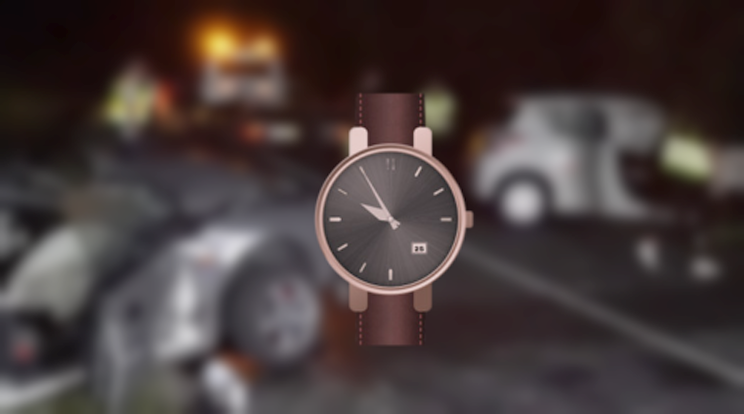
9.55
